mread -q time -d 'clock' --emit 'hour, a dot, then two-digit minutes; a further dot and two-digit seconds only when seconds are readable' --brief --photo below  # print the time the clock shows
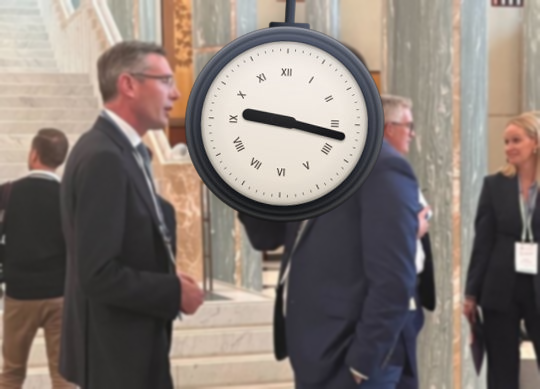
9.17
